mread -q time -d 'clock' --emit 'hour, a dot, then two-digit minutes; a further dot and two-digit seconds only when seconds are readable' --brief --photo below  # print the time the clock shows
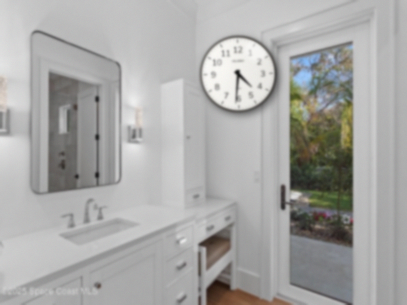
4.31
